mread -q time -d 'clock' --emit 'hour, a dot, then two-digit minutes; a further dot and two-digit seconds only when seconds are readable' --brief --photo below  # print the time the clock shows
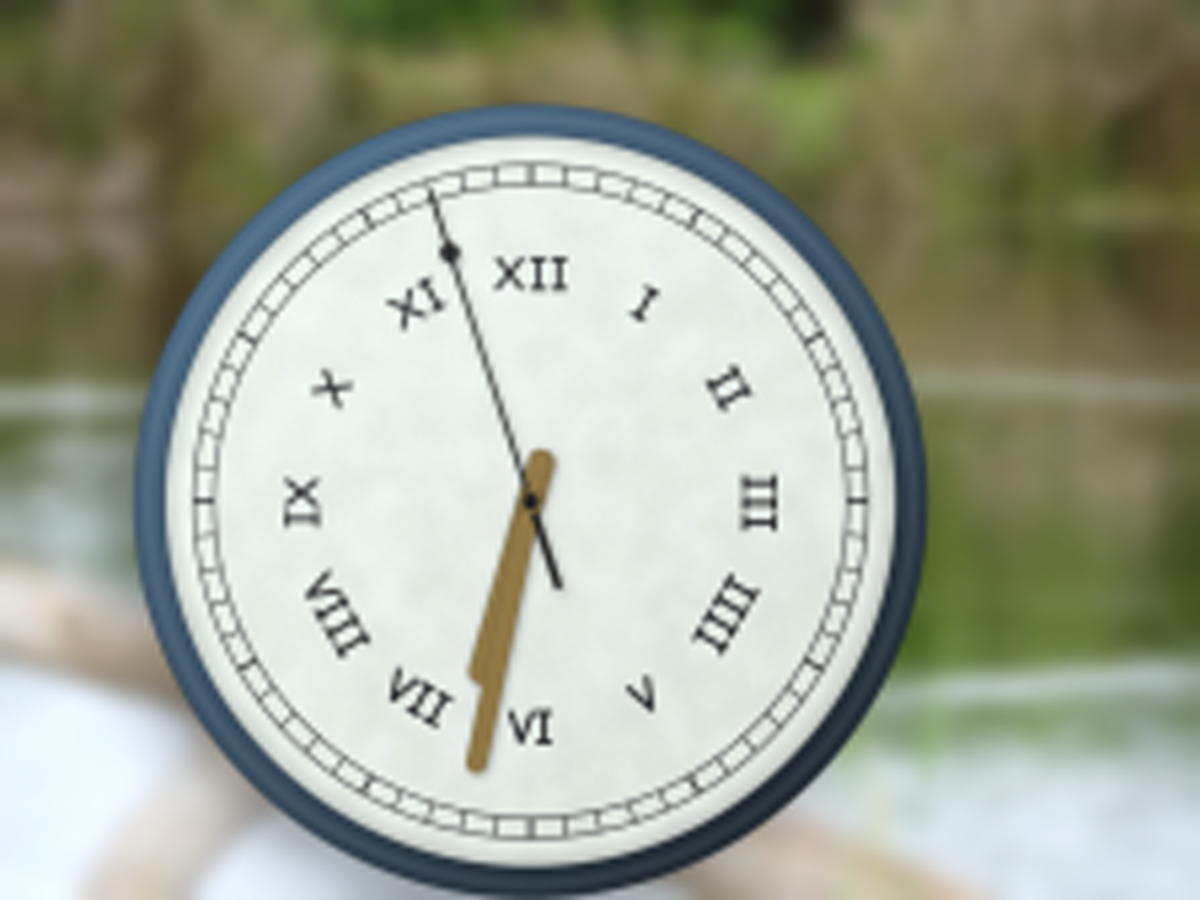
6.31.57
